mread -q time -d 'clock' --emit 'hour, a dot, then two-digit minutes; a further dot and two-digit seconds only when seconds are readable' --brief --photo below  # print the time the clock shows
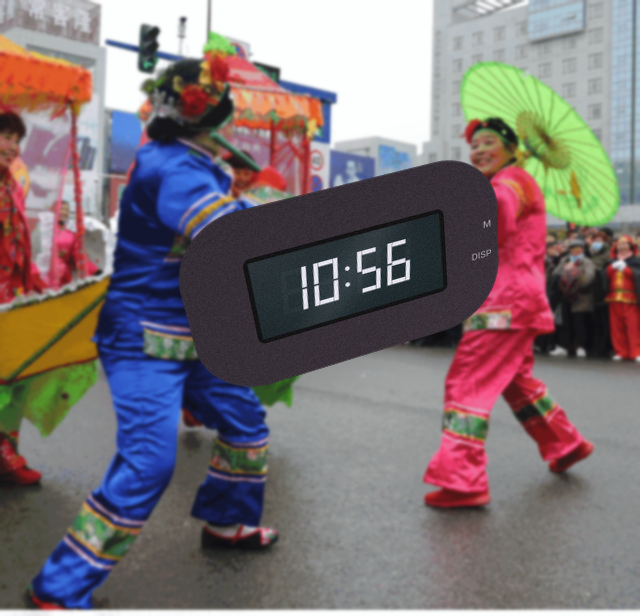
10.56
